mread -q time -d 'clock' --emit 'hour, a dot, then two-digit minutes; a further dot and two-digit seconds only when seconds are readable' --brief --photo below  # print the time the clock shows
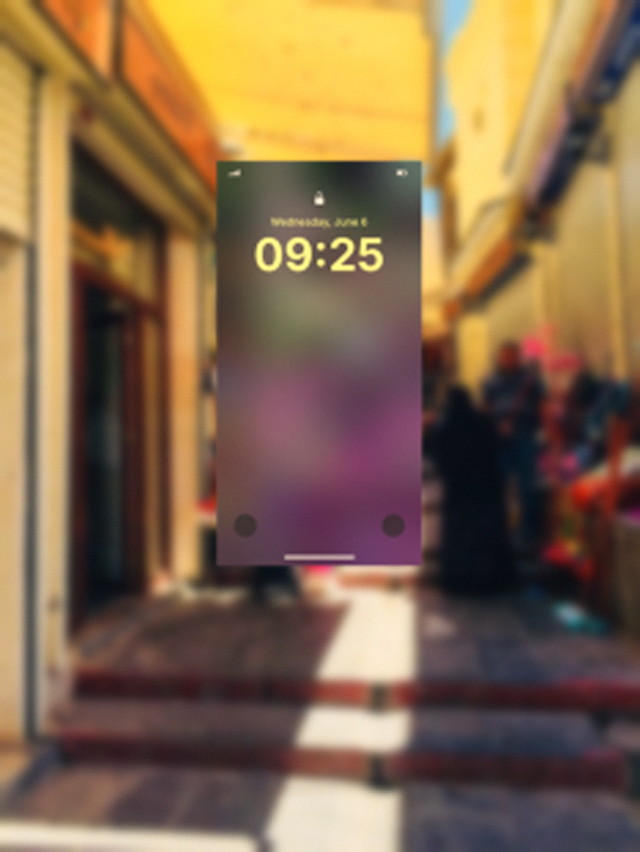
9.25
